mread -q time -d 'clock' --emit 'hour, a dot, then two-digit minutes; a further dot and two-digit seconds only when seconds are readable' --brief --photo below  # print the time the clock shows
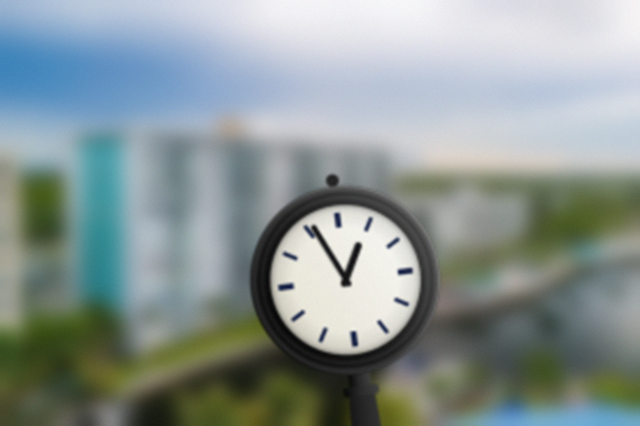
12.56
